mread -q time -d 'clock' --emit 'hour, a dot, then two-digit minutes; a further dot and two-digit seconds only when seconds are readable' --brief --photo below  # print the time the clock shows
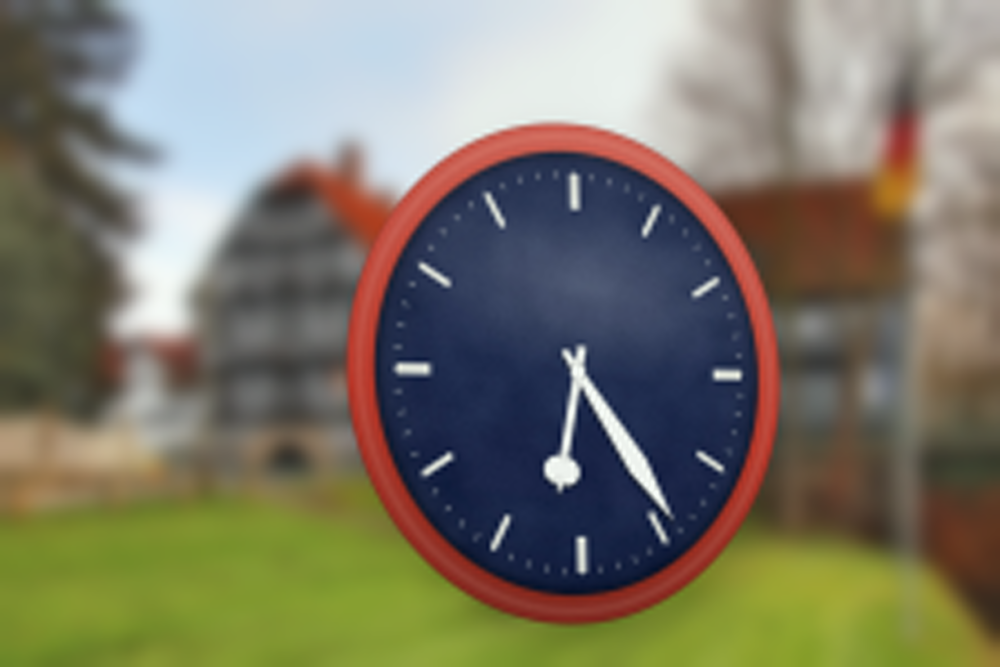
6.24
